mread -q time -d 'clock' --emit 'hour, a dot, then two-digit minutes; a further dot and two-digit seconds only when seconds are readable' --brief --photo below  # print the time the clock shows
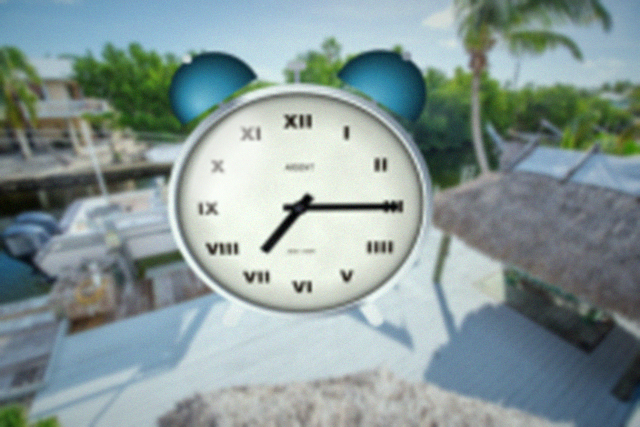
7.15
